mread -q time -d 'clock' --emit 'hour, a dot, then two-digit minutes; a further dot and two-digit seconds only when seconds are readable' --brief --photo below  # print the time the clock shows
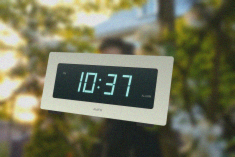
10.37
